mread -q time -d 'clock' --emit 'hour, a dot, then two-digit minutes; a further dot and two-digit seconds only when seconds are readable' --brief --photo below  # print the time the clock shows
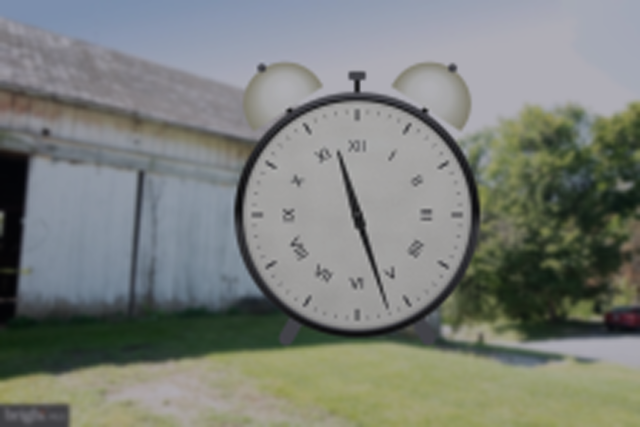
11.27
